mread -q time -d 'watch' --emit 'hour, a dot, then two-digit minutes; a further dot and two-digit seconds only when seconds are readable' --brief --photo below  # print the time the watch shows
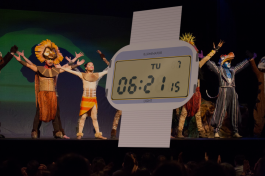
6.21.15
